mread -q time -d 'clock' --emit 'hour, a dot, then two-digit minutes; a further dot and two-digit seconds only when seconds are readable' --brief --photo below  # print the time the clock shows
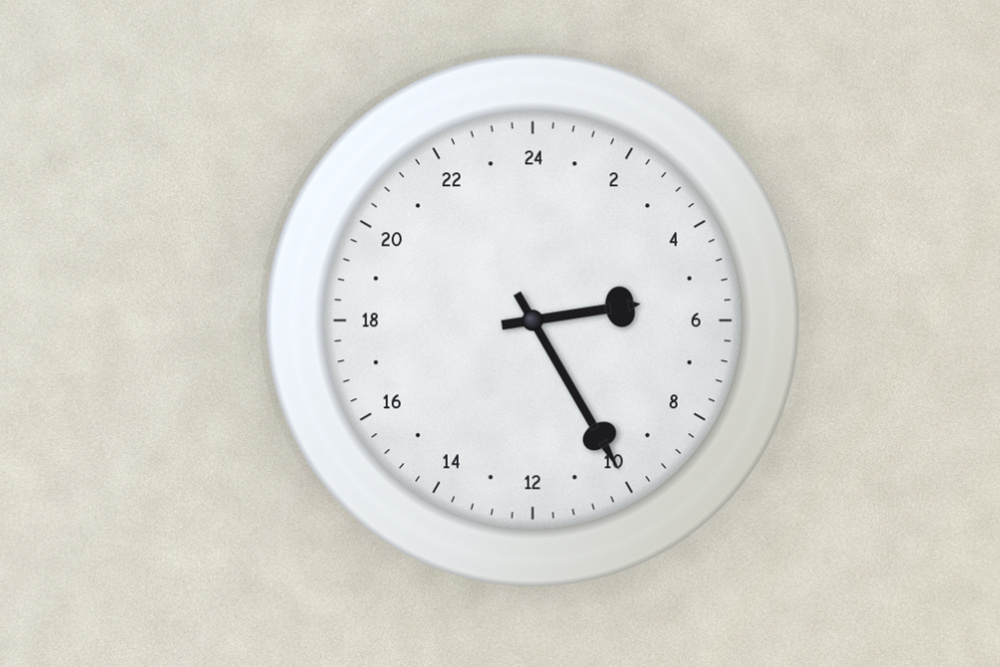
5.25
